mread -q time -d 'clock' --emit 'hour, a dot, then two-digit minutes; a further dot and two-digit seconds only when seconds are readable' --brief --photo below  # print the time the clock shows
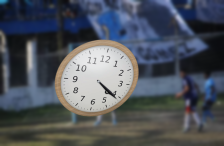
4.21
